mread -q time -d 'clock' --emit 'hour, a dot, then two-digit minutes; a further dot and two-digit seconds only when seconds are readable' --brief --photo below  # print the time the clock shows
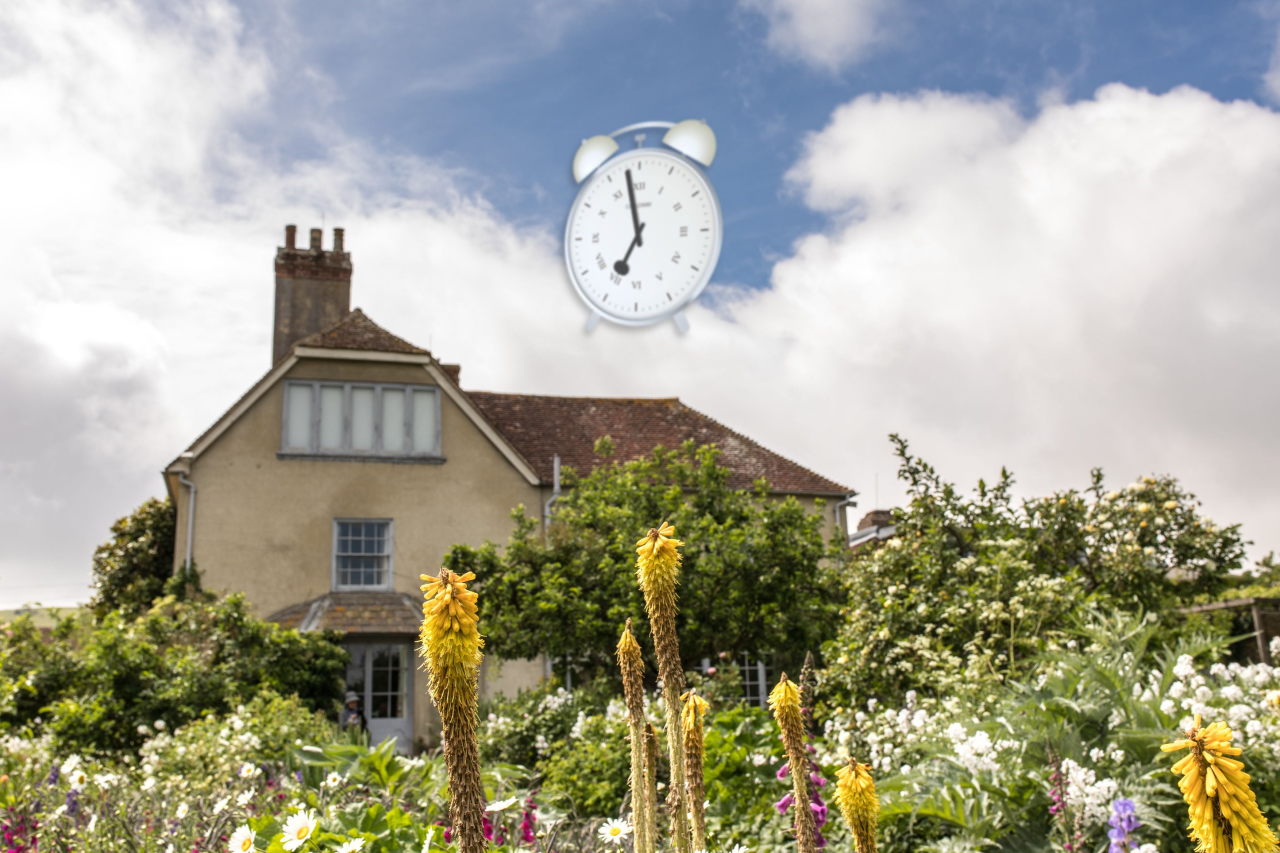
6.58
